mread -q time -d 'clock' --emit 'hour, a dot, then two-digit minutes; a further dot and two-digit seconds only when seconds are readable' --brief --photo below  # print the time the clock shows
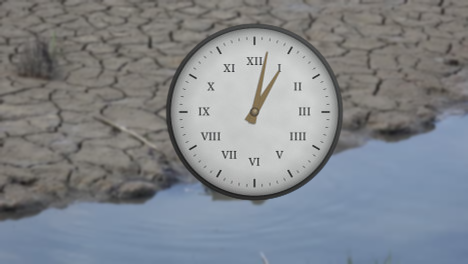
1.02
